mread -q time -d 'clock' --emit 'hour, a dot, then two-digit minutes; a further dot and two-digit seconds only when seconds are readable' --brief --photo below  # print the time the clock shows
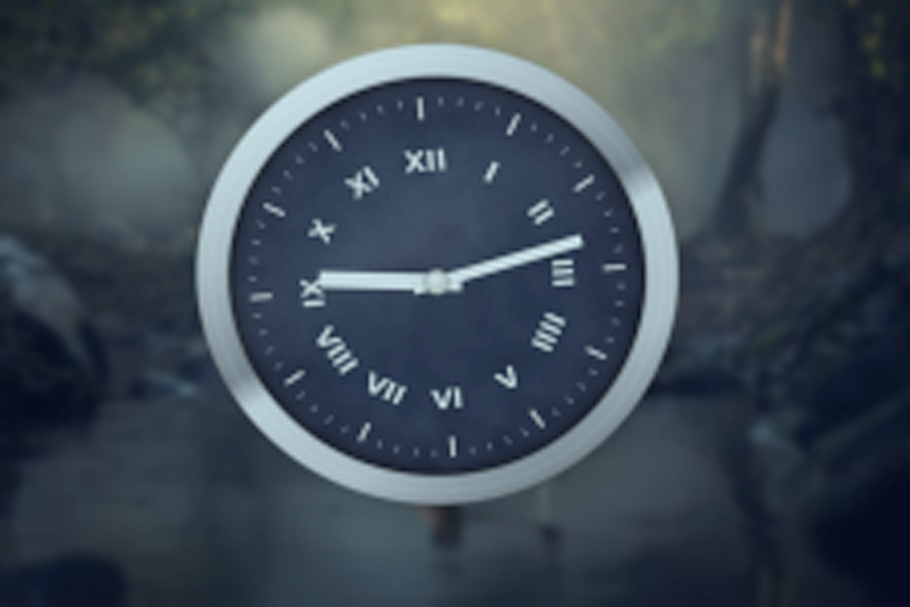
9.13
